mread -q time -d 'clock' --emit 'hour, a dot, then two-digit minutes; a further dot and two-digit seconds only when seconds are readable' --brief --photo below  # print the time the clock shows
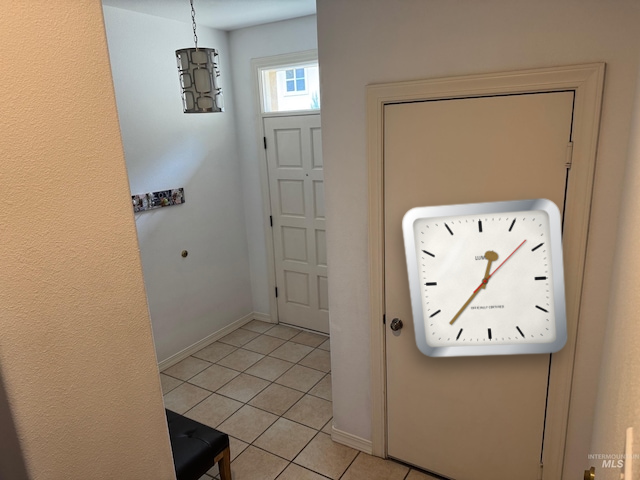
12.37.08
